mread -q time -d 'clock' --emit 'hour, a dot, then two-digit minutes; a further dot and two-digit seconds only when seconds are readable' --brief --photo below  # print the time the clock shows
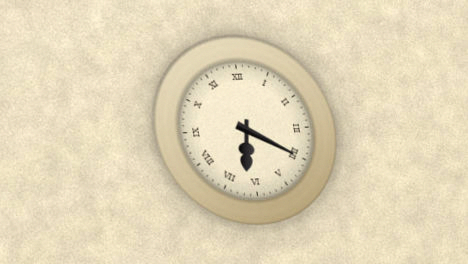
6.20
